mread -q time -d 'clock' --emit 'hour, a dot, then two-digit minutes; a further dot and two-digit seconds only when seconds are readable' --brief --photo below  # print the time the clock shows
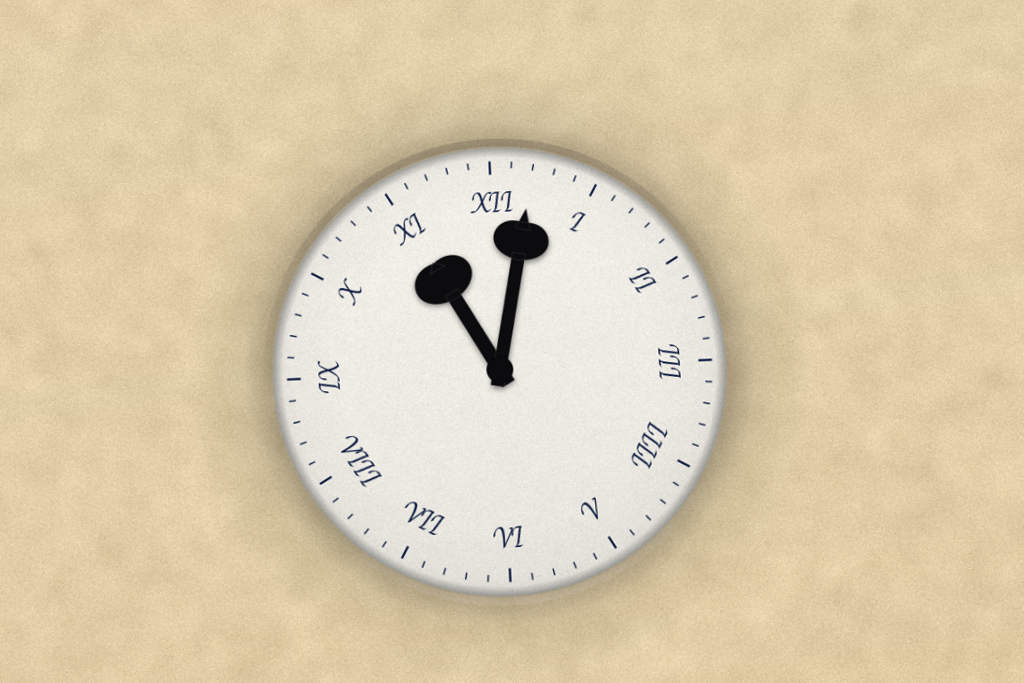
11.02
